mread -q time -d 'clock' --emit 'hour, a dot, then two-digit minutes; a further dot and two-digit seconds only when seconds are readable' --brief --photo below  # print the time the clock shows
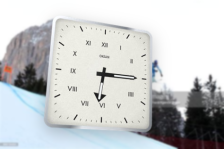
6.15
